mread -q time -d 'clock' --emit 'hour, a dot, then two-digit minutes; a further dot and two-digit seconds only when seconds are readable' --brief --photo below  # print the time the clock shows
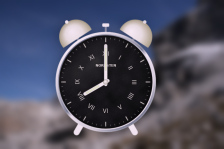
8.00
